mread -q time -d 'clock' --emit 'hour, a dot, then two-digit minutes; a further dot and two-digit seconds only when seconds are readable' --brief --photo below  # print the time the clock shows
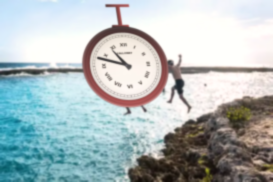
10.48
